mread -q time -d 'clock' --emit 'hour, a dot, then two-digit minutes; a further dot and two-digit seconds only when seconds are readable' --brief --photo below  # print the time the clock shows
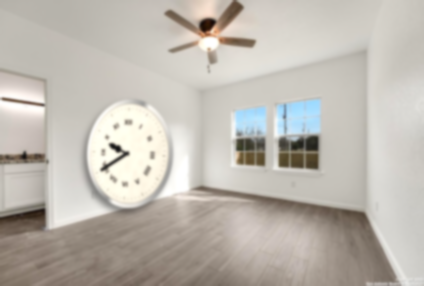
9.40
